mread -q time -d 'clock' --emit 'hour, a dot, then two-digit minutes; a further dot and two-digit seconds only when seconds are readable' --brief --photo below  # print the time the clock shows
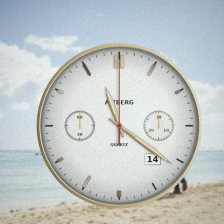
11.21
